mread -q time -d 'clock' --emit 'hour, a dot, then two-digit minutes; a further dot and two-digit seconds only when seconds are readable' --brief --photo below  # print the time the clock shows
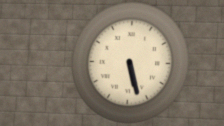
5.27
